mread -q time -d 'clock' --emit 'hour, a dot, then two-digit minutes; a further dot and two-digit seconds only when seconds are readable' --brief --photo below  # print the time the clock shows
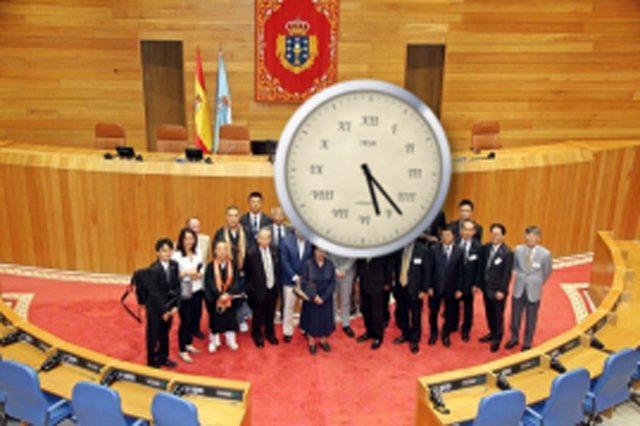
5.23
